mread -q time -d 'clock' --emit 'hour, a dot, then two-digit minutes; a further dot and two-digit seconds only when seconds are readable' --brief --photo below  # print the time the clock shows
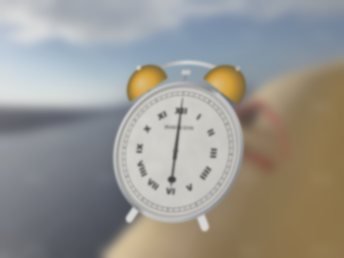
6.00
